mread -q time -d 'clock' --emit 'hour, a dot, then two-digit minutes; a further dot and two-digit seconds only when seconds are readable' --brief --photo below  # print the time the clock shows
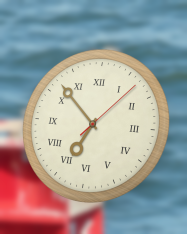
6.52.07
